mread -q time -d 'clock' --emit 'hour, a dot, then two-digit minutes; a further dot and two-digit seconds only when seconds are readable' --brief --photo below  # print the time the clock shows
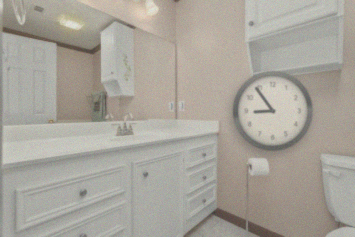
8.54
